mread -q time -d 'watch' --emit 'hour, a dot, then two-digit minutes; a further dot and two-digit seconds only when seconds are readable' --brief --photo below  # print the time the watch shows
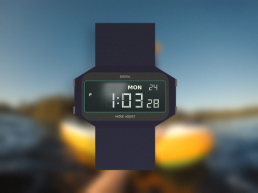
1.03.28
